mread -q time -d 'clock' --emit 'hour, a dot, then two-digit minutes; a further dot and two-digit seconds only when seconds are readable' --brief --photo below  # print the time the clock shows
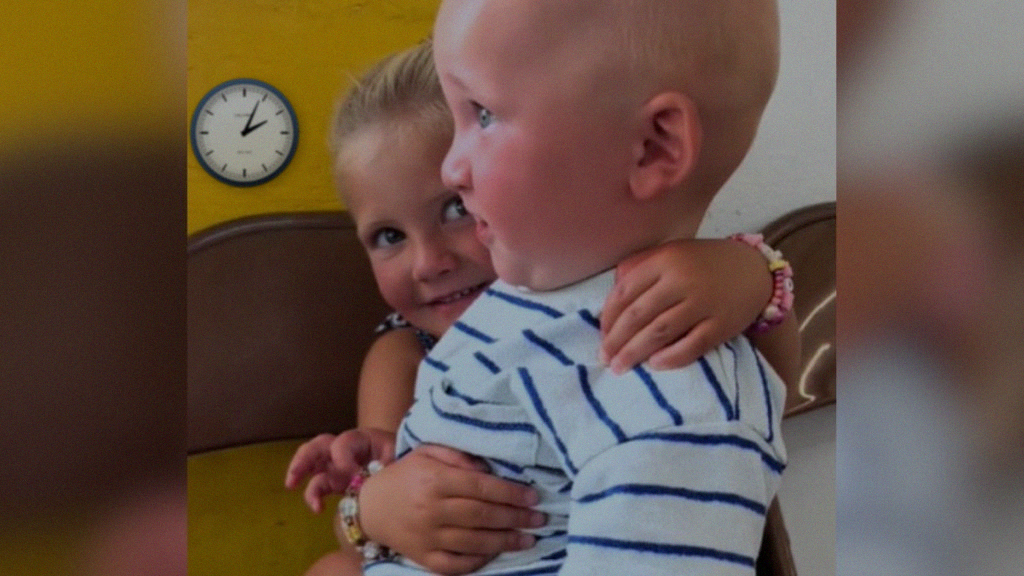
2.04
